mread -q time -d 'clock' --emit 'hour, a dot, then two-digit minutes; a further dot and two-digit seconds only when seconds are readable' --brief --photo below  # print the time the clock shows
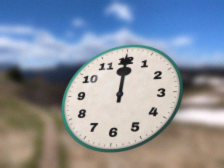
12.00
